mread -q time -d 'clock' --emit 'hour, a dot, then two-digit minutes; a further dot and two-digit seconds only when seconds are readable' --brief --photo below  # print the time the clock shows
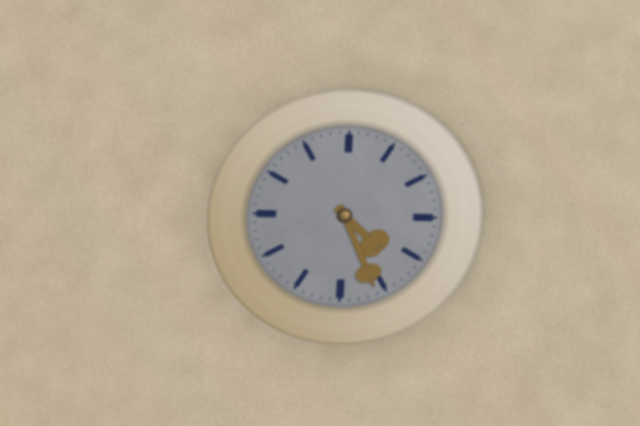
4.26
